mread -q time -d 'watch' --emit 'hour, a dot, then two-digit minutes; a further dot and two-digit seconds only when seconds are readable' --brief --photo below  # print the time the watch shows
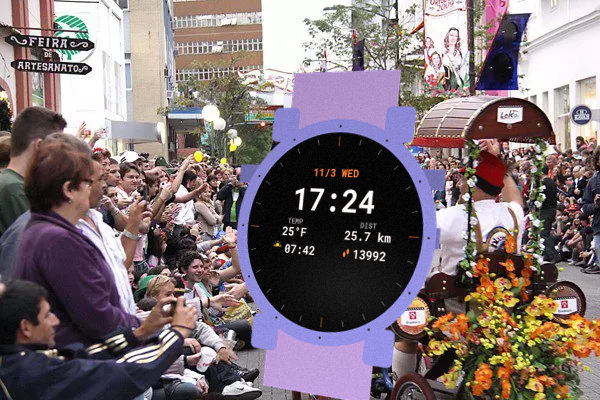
17.24
